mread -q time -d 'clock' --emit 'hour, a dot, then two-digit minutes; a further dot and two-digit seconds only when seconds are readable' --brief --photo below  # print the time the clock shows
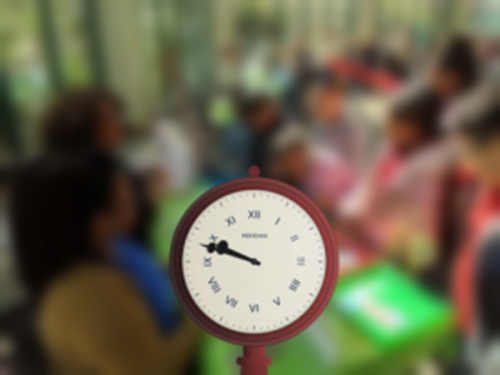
9.48
